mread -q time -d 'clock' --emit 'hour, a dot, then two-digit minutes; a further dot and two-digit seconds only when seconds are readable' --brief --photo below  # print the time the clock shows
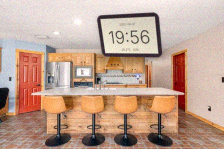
19.56
